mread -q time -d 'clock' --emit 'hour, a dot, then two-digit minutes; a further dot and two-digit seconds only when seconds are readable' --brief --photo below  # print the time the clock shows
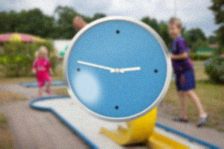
2.47
